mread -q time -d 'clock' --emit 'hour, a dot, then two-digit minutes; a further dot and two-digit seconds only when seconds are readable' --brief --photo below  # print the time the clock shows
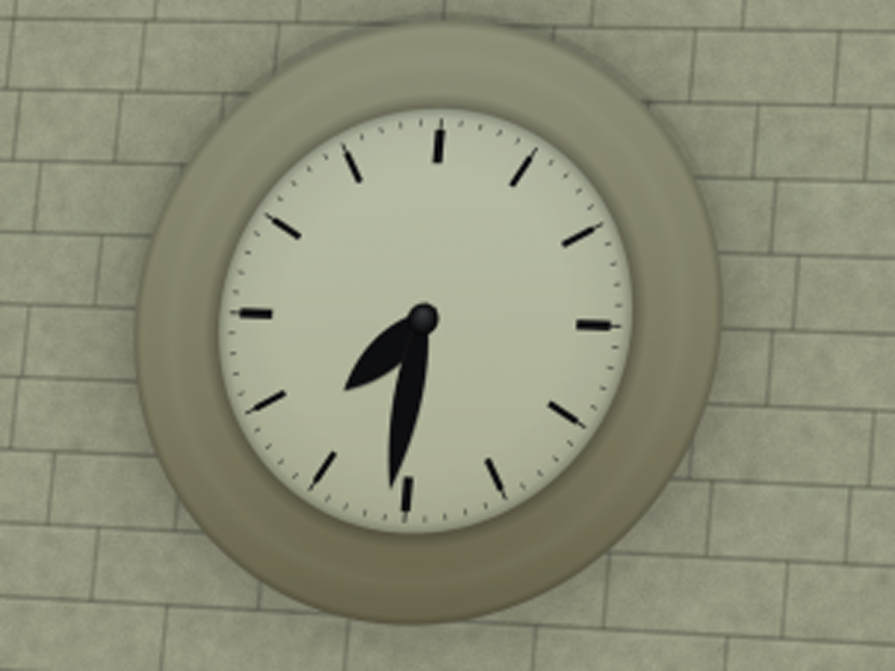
7.31
